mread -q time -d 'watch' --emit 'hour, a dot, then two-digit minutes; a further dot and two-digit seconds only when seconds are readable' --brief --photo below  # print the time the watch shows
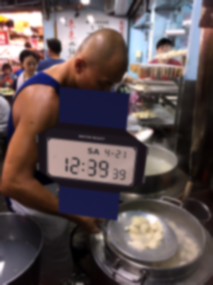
12.39.39
